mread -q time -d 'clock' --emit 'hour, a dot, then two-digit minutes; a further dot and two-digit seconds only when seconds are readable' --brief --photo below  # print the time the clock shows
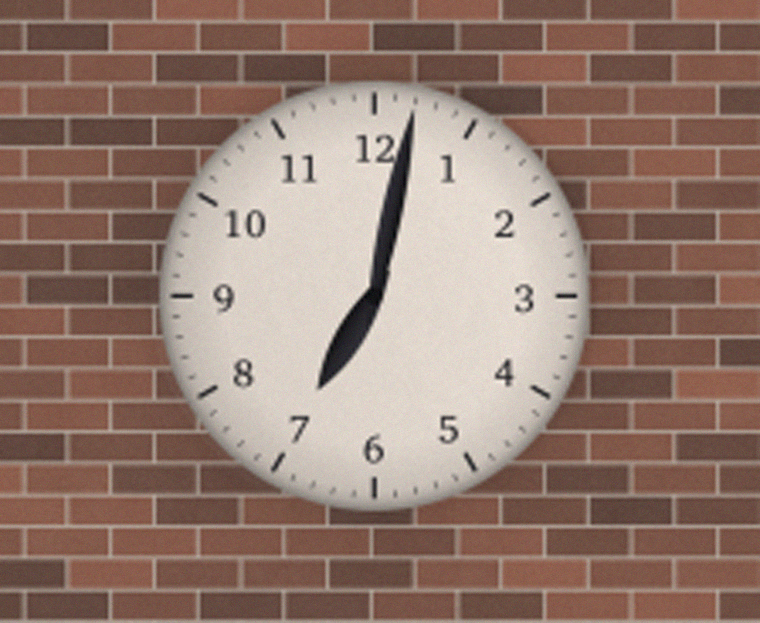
7.02
